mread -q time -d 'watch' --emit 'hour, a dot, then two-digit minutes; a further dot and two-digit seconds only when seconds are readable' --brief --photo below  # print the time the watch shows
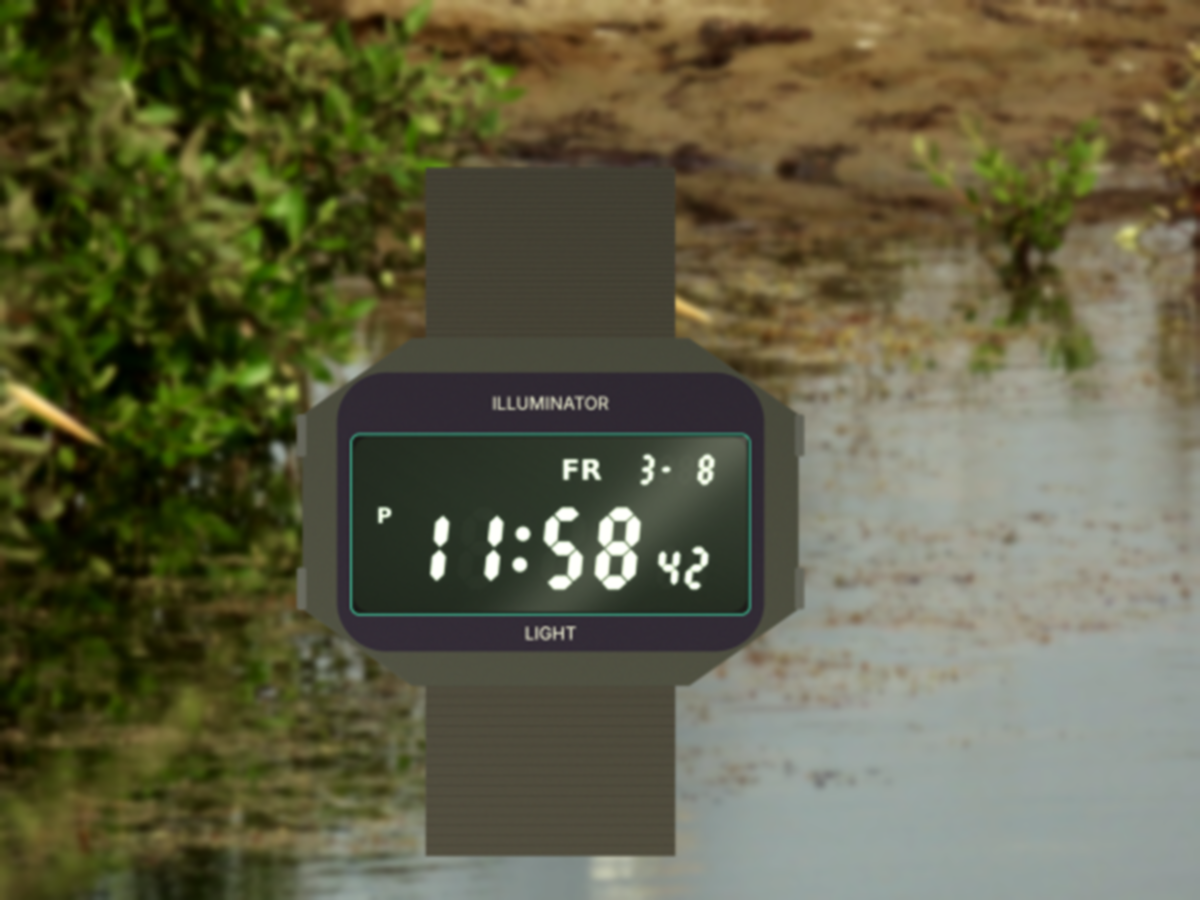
11.58.42
